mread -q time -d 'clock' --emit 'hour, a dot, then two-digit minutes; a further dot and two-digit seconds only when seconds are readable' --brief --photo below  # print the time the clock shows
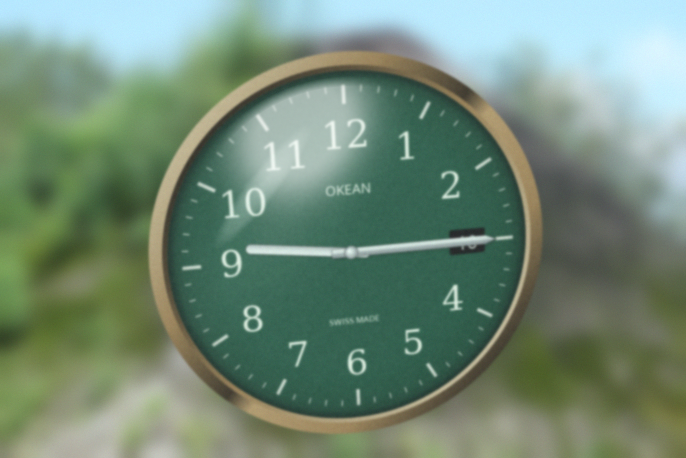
9.15
